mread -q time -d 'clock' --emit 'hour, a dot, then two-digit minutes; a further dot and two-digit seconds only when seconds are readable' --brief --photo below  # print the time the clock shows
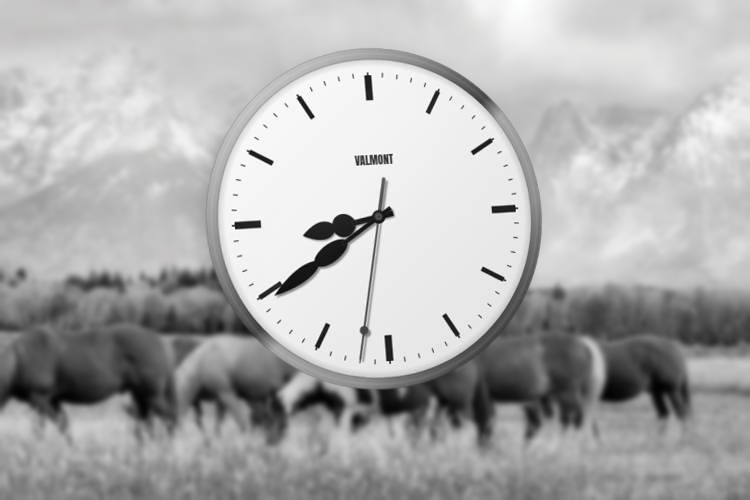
8.39.32
